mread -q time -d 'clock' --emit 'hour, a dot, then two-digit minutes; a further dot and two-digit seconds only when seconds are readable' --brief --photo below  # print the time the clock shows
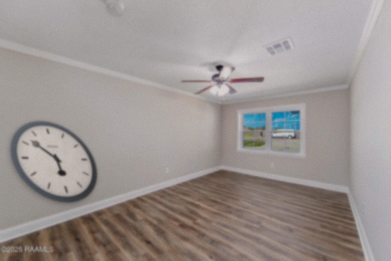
5.52
